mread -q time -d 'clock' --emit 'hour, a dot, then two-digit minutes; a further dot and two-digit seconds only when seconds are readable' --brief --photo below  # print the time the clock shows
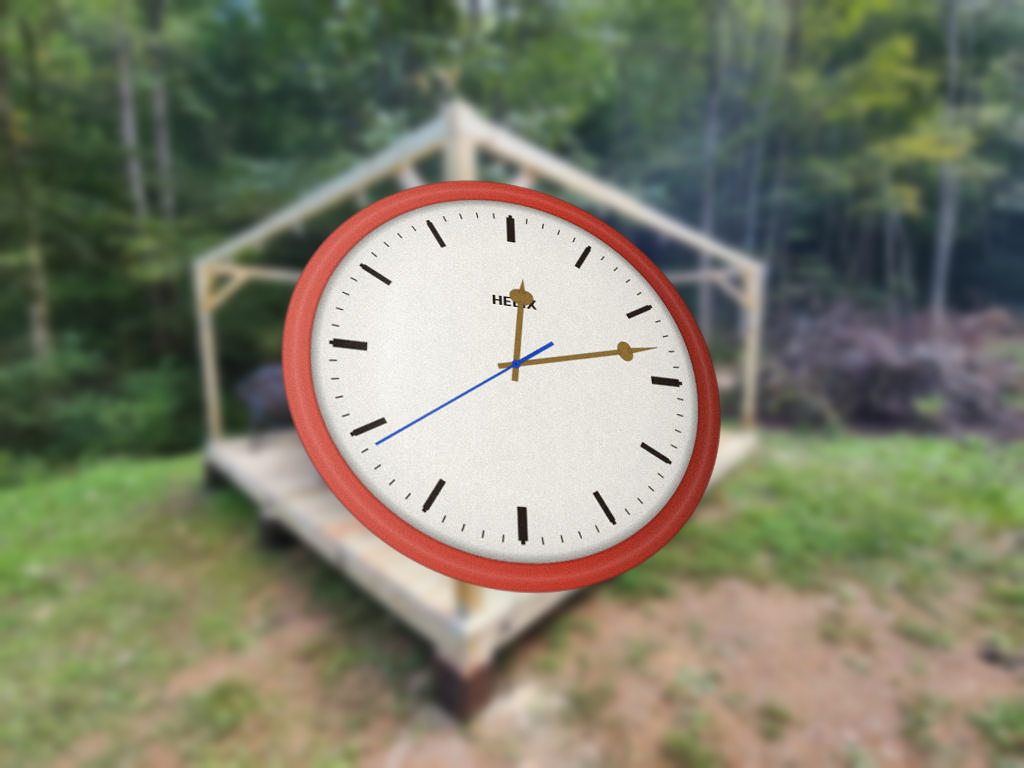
12.12.39
